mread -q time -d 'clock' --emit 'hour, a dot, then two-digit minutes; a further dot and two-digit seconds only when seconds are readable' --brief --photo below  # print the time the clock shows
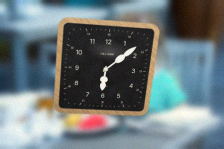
6.08
